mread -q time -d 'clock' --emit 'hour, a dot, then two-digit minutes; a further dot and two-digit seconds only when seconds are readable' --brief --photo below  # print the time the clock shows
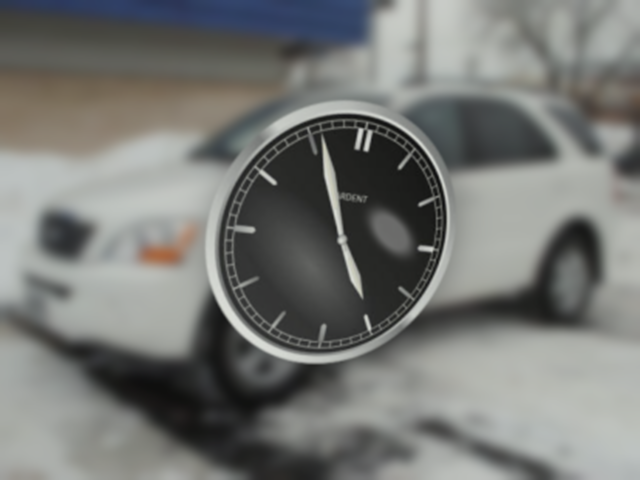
4.56
